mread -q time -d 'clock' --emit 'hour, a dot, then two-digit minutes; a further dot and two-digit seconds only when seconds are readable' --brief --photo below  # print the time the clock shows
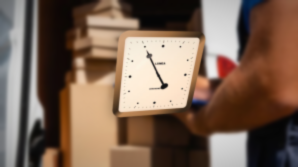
4.55
